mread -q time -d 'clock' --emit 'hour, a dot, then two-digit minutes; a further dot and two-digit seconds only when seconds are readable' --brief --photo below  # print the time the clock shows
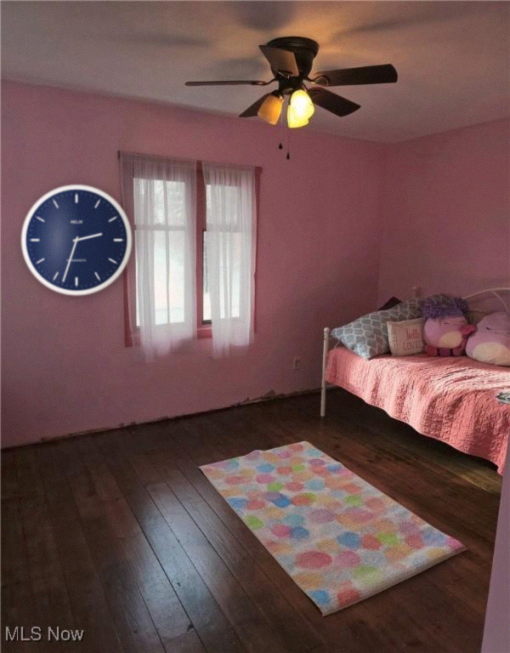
2.33
